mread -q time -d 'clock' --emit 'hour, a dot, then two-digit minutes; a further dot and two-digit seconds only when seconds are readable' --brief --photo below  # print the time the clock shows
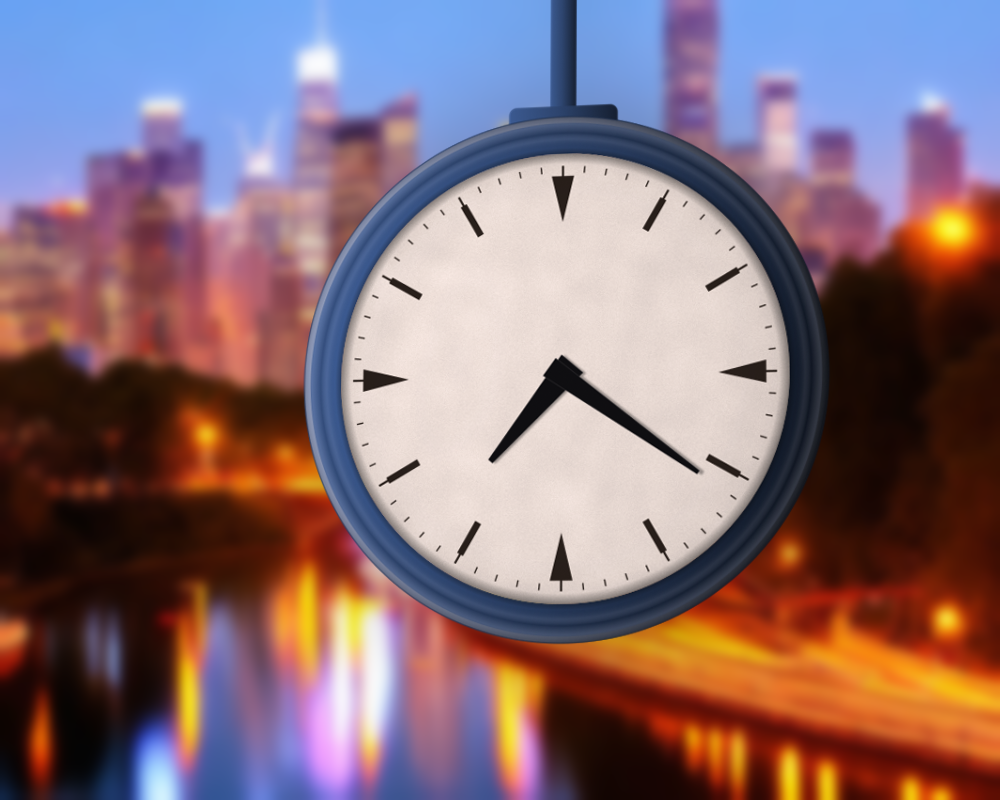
7.21
